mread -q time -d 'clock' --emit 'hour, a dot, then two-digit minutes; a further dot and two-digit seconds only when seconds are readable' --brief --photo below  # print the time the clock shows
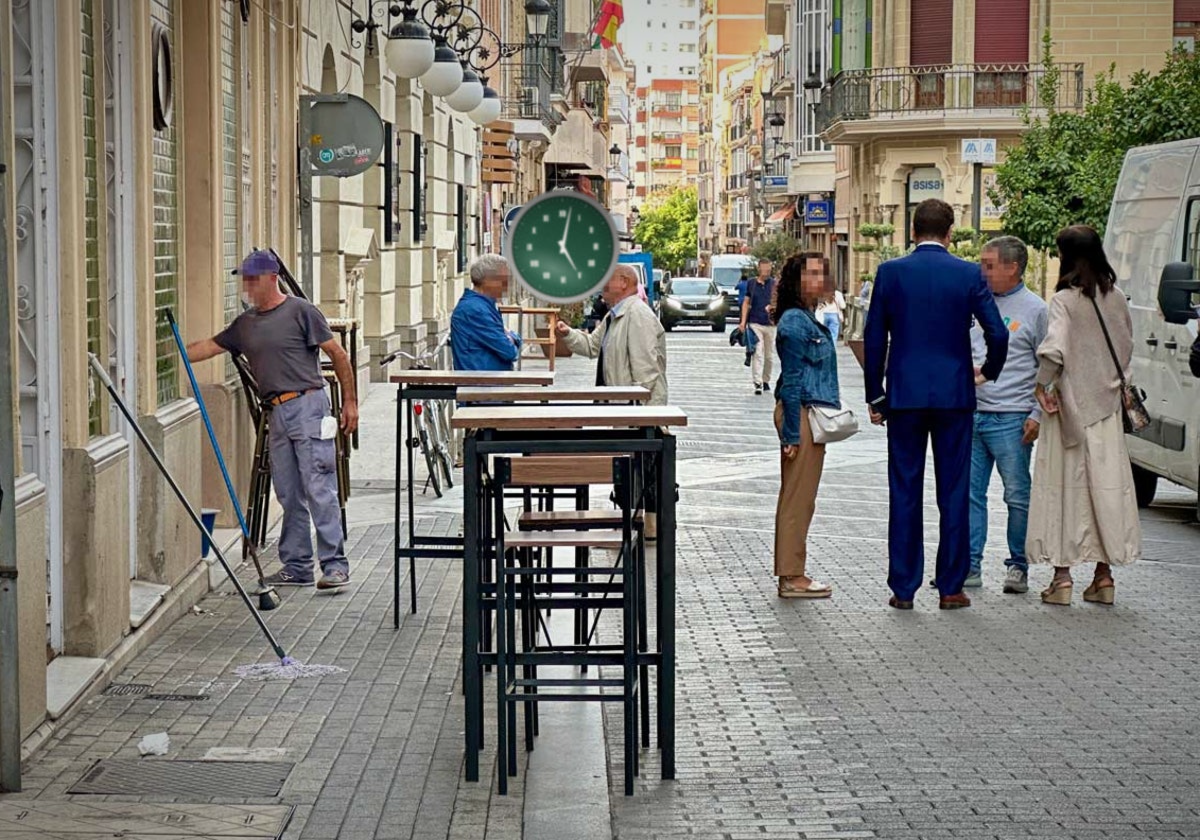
5.02
